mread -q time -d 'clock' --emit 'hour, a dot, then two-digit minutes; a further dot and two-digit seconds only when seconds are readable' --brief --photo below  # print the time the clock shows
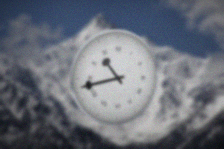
10.43
